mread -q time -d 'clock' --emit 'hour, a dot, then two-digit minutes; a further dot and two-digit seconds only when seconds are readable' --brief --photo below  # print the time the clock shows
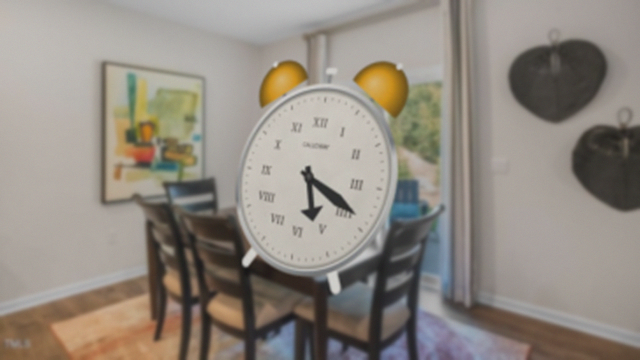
5.19
